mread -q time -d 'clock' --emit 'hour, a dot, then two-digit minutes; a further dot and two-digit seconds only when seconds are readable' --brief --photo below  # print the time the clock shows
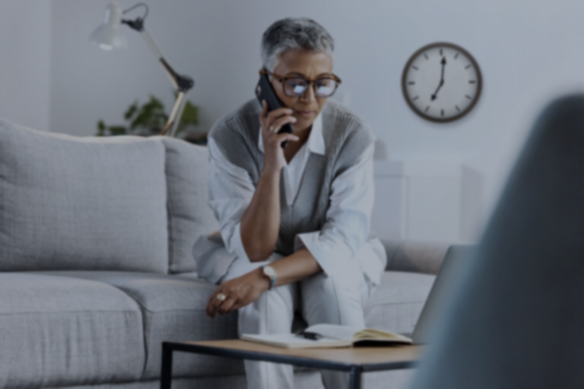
7.01
